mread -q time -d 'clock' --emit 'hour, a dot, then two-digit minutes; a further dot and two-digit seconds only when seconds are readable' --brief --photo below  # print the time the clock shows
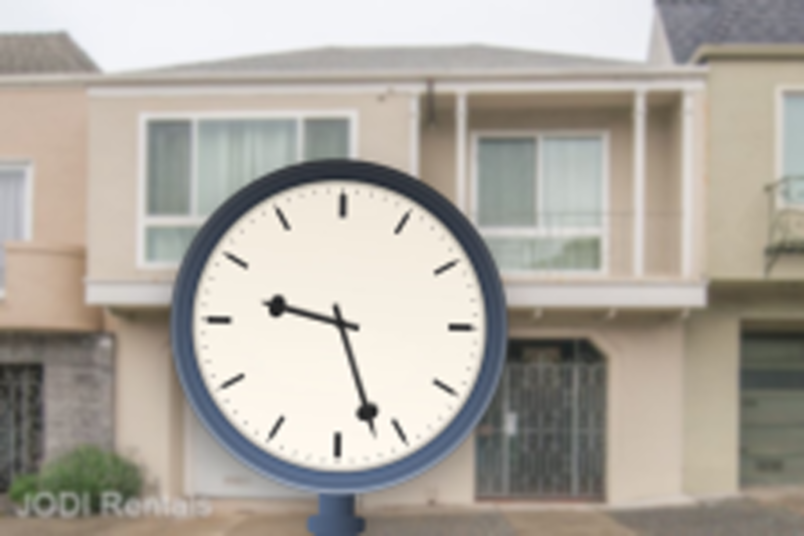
9.27
